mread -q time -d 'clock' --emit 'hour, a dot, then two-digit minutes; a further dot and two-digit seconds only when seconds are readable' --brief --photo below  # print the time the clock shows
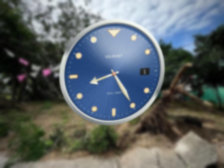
8.25
